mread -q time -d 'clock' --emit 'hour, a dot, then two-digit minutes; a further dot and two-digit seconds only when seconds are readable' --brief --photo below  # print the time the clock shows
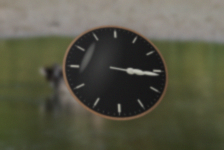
3.16
